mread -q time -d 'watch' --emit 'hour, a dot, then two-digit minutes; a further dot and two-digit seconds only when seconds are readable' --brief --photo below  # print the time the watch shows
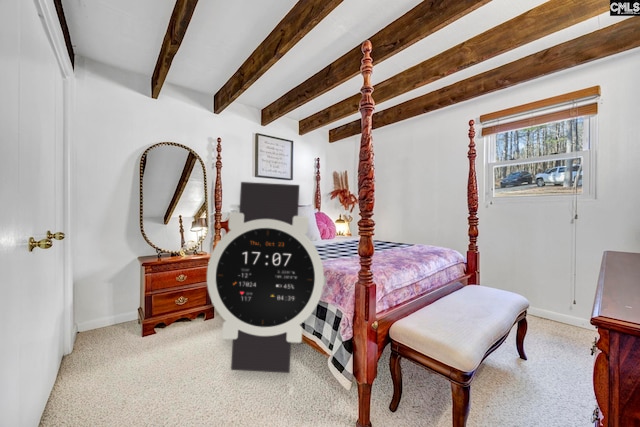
17.07
